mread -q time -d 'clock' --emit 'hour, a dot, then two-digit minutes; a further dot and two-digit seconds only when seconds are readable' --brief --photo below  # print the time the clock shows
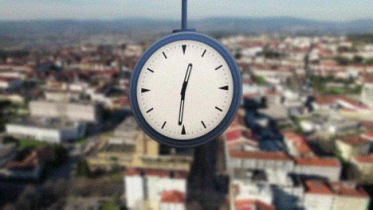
12.31
